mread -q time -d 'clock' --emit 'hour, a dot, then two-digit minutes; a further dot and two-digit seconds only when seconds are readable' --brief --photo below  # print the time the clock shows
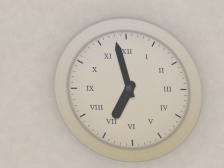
6.58
